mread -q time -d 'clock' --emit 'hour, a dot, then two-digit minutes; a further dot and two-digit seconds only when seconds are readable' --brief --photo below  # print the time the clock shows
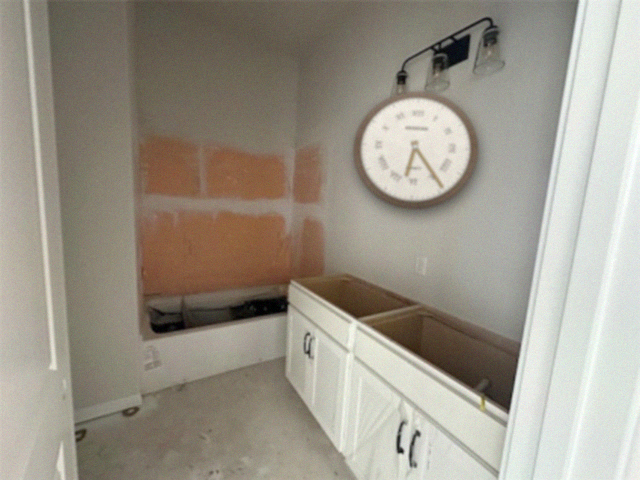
6.24
